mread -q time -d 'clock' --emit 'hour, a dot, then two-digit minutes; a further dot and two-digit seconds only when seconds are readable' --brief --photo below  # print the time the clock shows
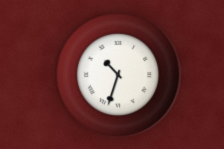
10.33
